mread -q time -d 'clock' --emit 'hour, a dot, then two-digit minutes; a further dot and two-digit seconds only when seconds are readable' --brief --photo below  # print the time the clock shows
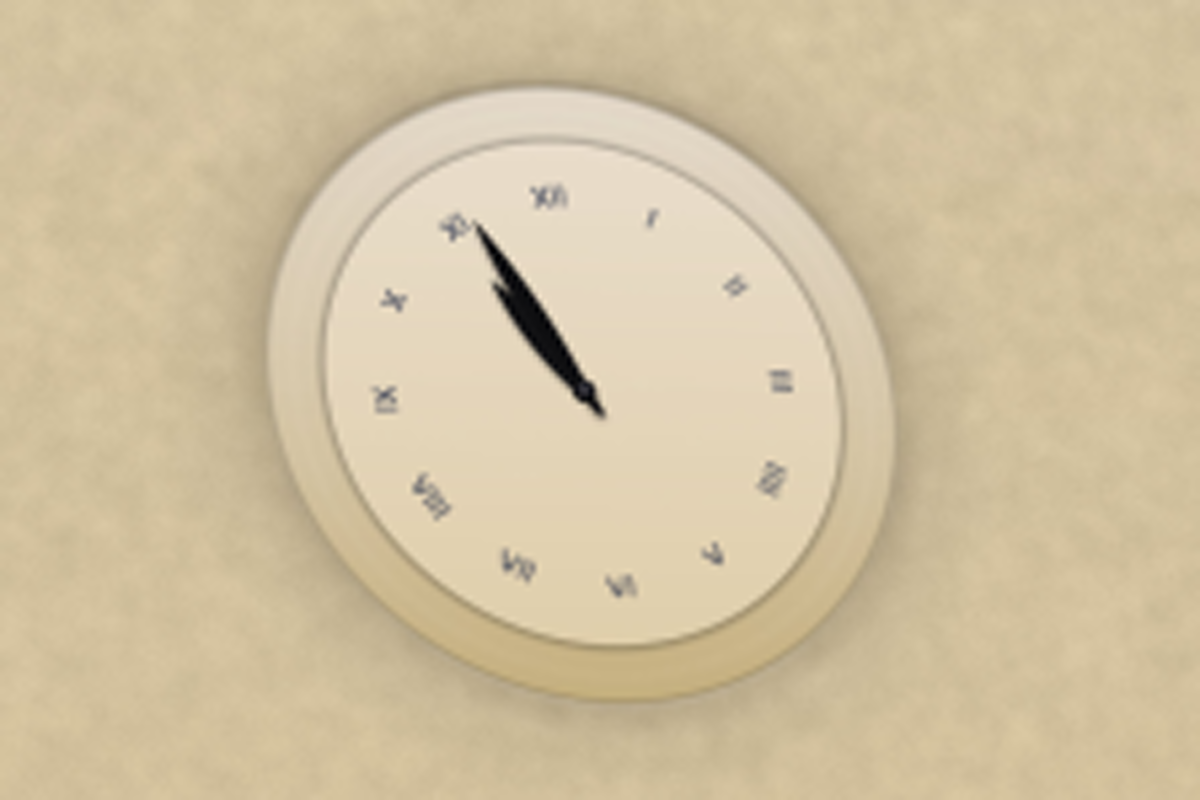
10.56
